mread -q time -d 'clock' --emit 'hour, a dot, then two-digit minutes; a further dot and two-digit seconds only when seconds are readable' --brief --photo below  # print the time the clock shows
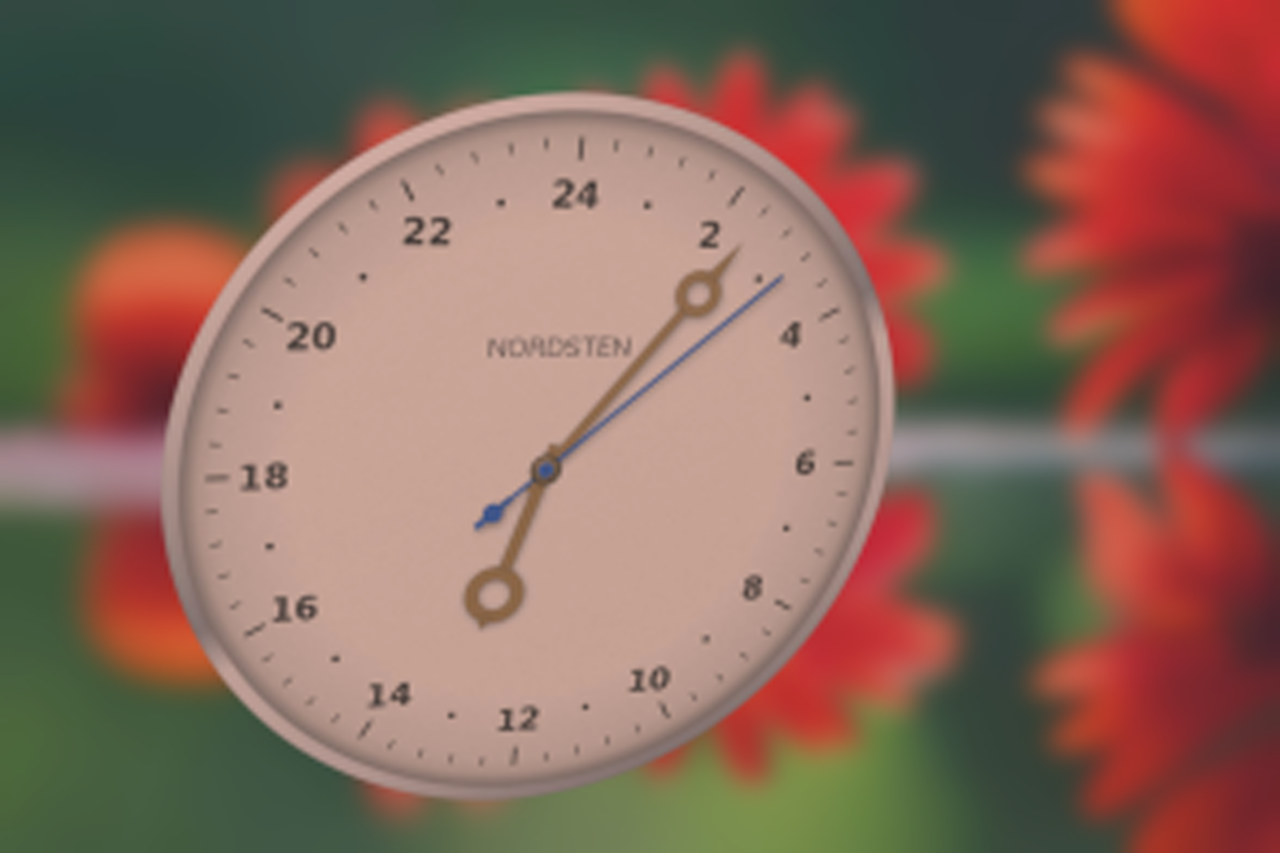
13.06.08
